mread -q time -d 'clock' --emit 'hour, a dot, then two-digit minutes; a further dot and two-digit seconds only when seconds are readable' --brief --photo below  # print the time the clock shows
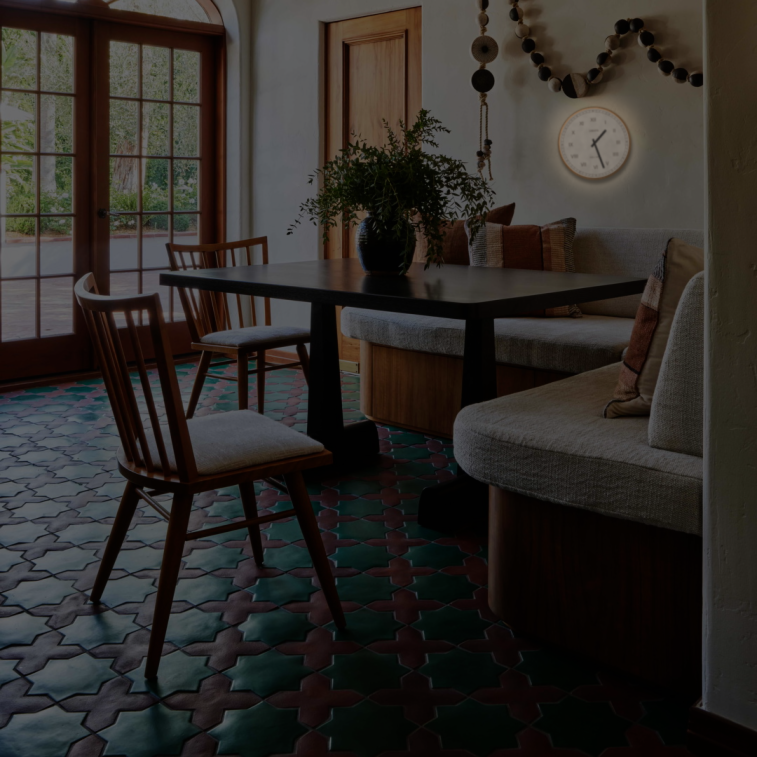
1.27
